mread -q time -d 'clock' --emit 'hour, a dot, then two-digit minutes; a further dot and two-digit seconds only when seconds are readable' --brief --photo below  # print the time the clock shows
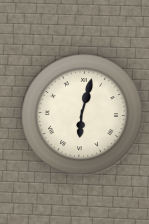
6.02
